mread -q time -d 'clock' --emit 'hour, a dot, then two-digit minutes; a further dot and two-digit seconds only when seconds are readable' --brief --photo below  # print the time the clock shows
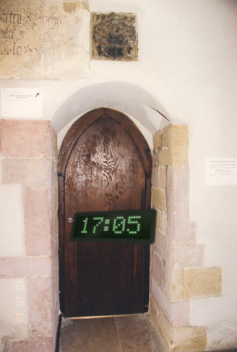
17.05
